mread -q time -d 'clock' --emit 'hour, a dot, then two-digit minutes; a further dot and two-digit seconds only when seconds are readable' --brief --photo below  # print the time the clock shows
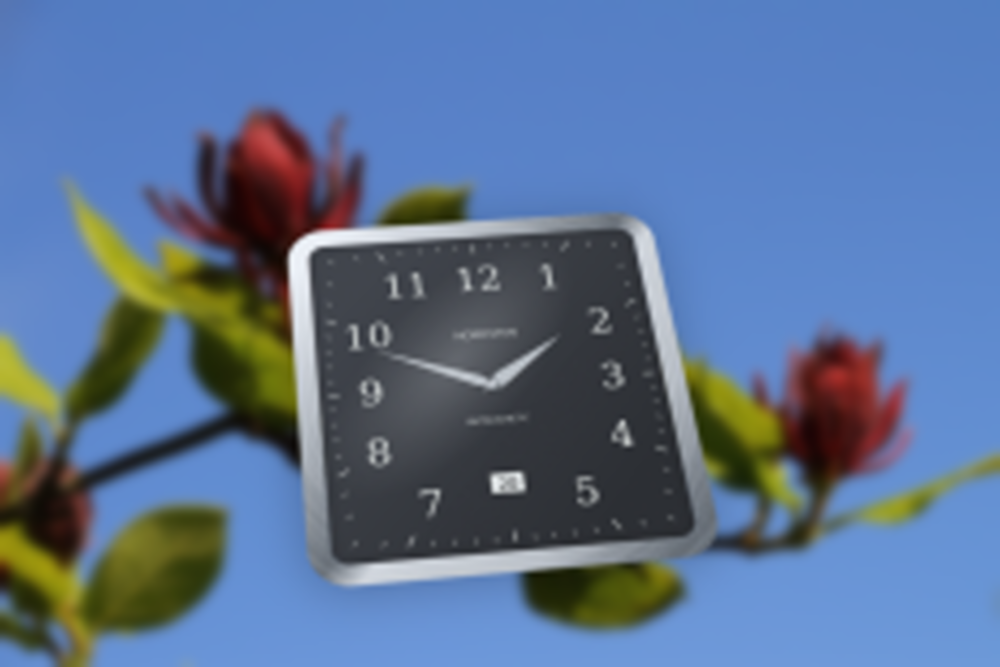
1.49
